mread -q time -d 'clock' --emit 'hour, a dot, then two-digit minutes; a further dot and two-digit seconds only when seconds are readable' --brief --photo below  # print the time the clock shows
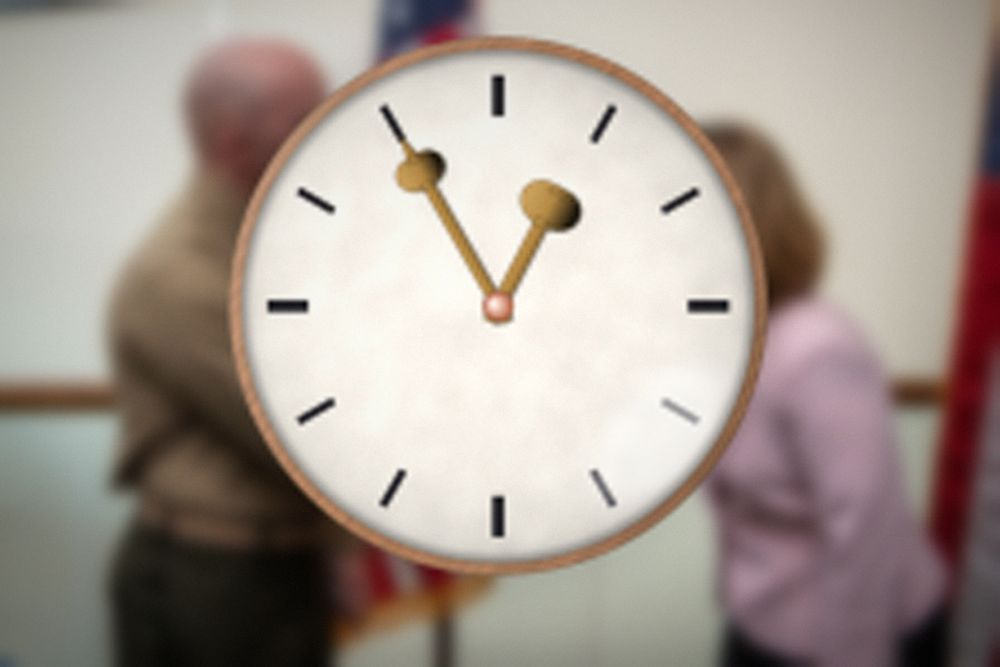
12.55
